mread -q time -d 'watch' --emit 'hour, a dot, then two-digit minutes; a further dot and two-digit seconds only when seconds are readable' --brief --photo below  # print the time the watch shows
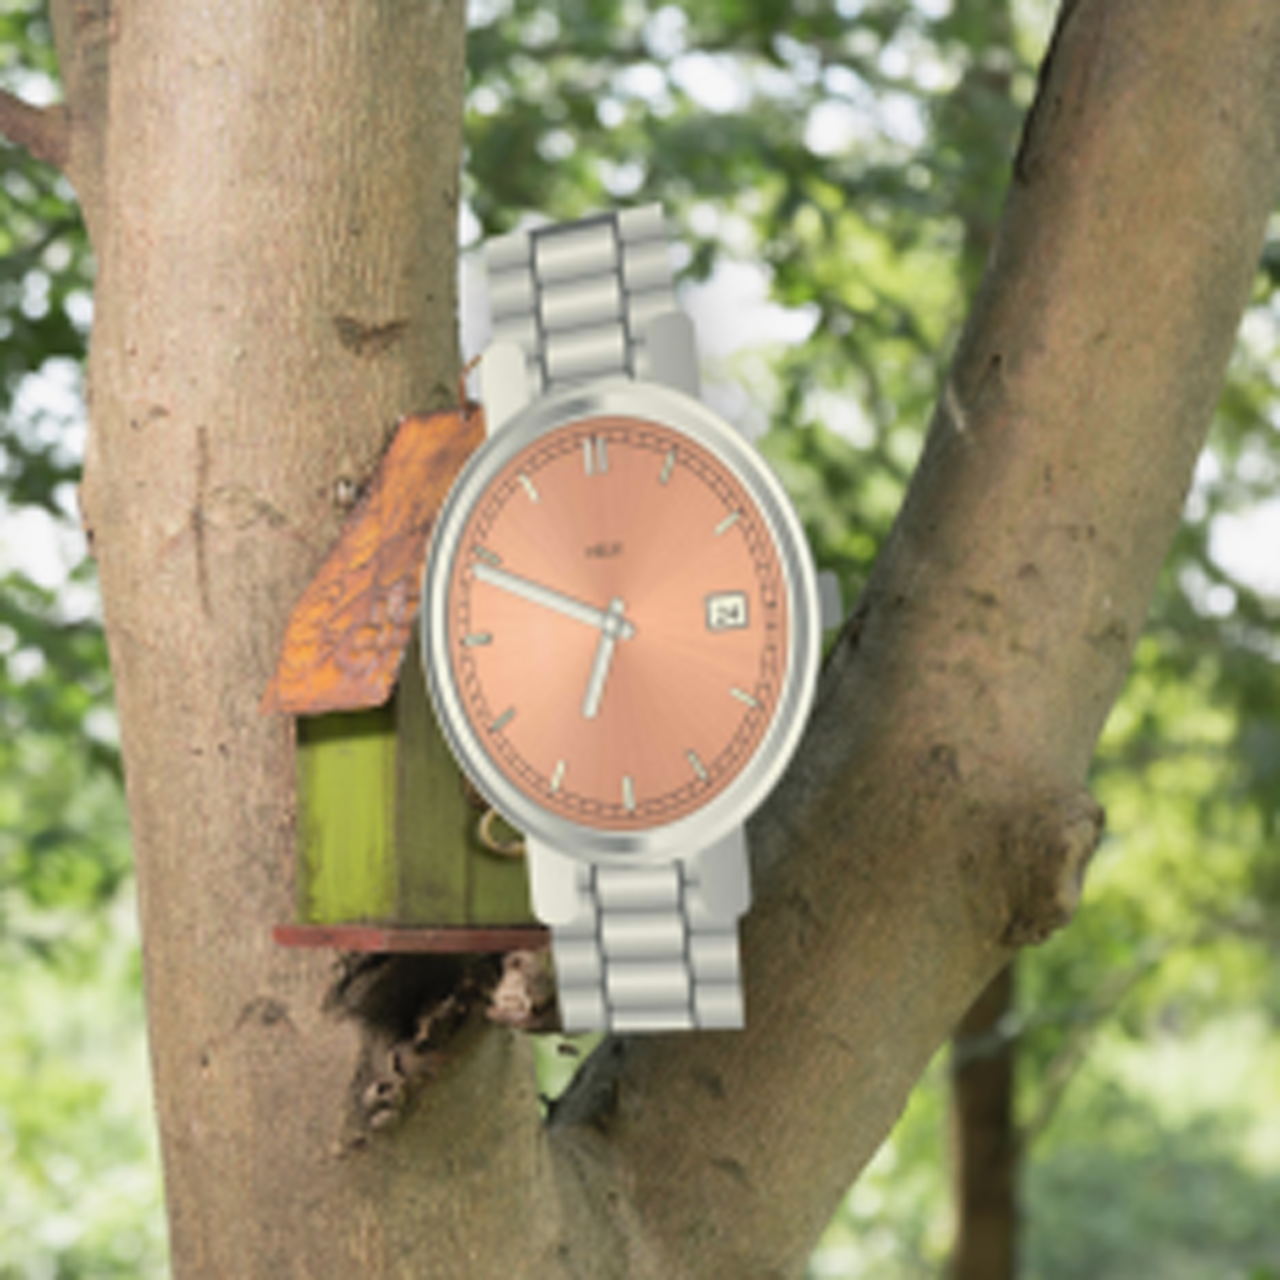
6.49
